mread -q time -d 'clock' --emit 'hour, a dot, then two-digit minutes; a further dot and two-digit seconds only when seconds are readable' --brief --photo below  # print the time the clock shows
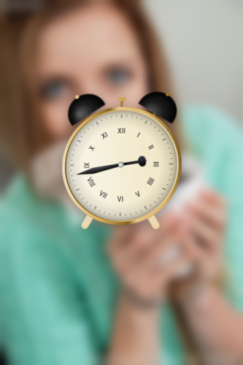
2.43
